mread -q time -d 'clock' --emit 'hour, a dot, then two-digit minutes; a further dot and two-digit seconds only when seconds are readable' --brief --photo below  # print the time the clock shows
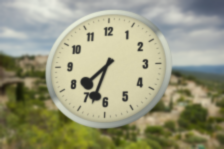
7.33
